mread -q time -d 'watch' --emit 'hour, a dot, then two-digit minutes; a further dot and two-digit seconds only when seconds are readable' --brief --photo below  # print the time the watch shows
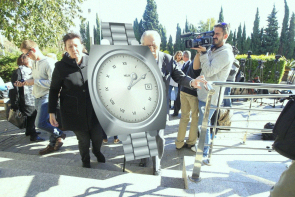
1.10
